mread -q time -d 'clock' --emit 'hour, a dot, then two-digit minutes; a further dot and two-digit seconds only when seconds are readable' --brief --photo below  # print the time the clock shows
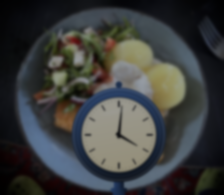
4.01
